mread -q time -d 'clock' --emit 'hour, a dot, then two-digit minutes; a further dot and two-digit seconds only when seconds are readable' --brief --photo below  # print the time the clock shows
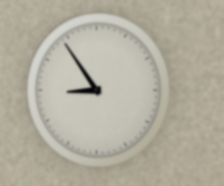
8.54
